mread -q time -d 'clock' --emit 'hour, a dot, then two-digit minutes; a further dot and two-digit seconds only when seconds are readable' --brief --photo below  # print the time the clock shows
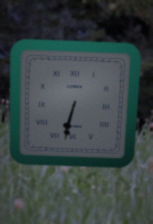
6.32
